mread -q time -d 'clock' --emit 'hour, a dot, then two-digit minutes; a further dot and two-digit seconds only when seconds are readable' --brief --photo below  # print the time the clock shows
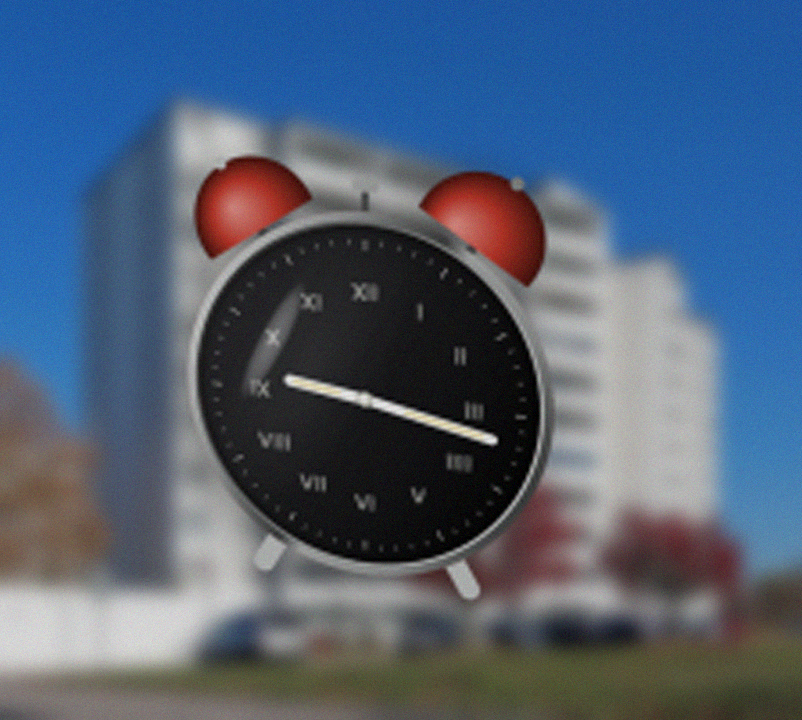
9.17
